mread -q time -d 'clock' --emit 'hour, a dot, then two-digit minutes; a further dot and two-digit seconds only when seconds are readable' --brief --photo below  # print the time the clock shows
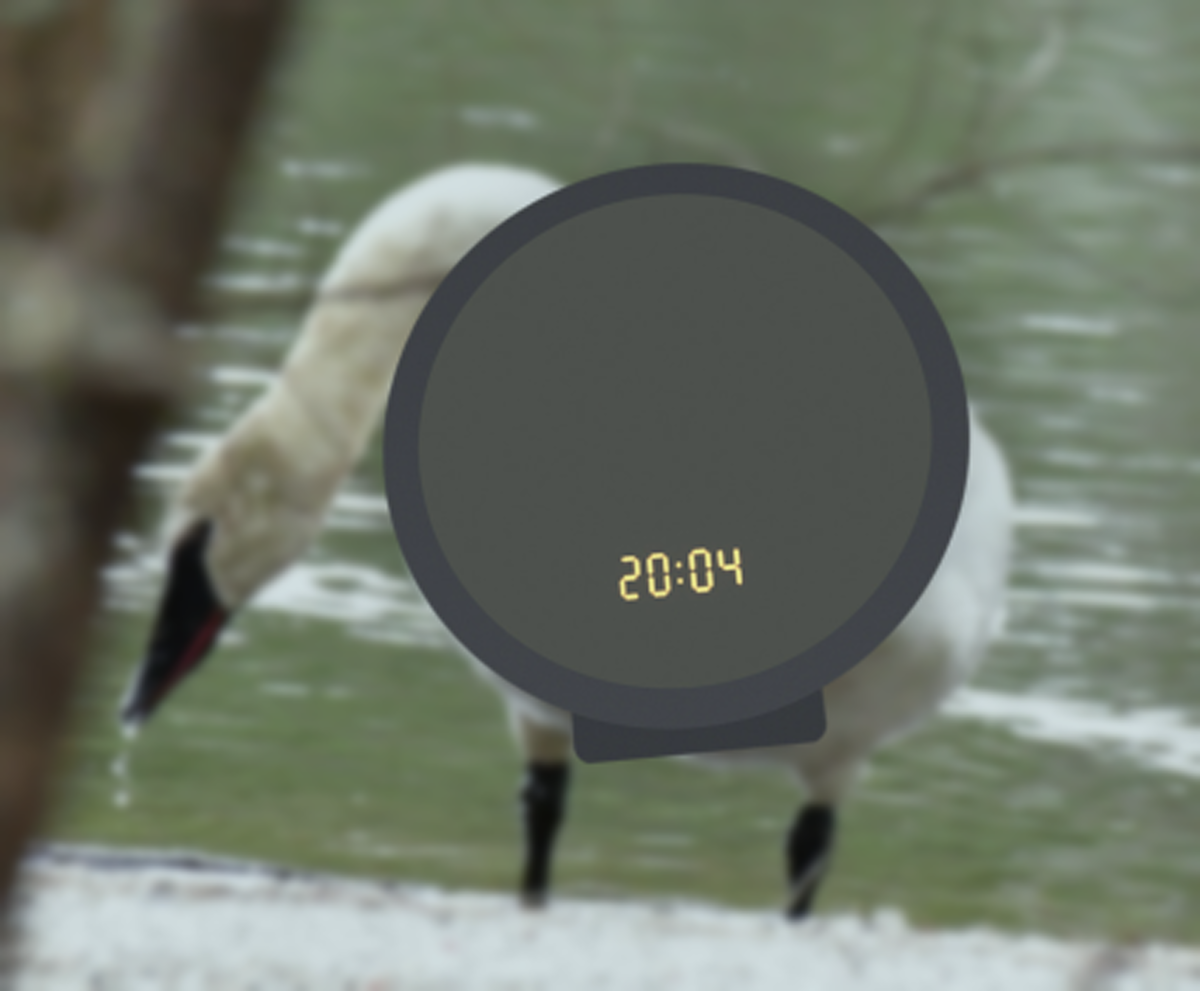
20.04
